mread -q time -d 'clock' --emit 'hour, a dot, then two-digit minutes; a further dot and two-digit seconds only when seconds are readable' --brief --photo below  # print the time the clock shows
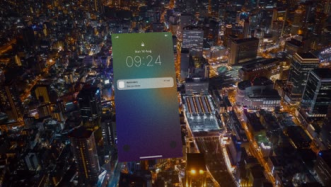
9.24
